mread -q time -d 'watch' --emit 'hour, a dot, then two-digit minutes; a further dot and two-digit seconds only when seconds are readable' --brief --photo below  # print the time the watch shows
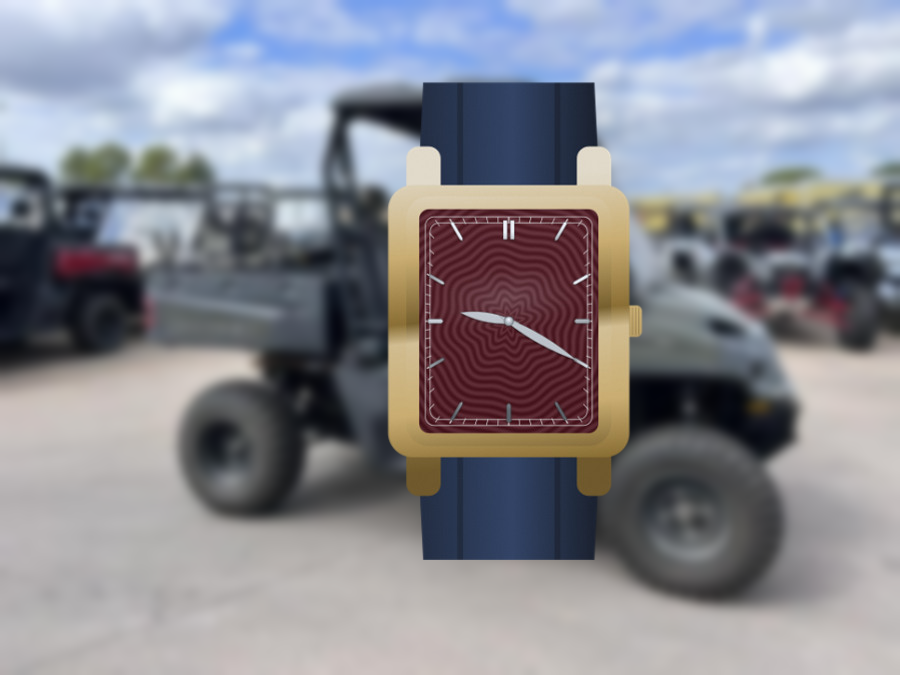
9.20
